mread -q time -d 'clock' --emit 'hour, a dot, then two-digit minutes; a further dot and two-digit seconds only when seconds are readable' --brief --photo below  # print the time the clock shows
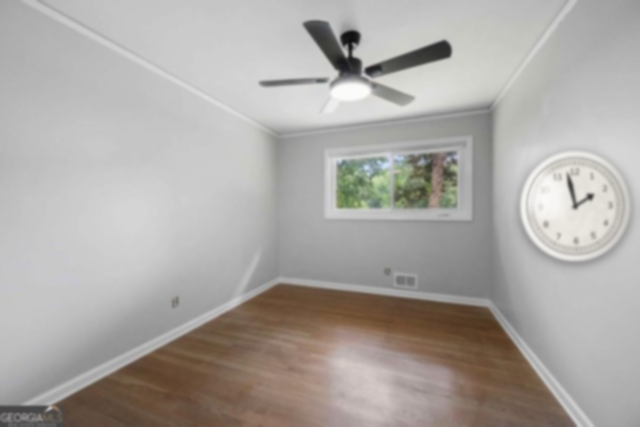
1.58
